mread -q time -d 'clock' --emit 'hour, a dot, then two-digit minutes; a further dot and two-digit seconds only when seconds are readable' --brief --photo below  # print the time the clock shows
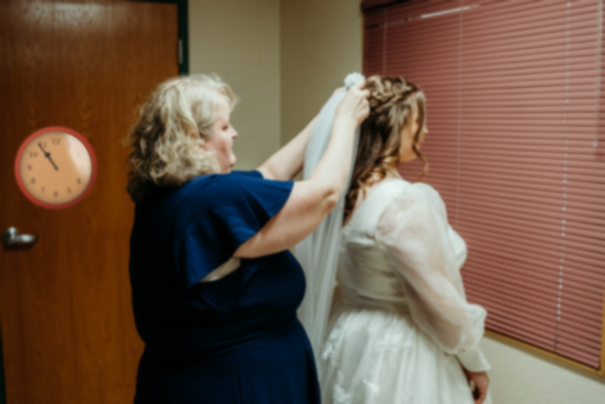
10.54
